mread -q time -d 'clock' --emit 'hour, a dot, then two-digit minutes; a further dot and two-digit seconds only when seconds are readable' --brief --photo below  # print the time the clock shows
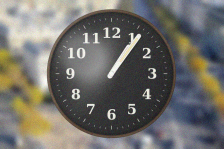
1.06
